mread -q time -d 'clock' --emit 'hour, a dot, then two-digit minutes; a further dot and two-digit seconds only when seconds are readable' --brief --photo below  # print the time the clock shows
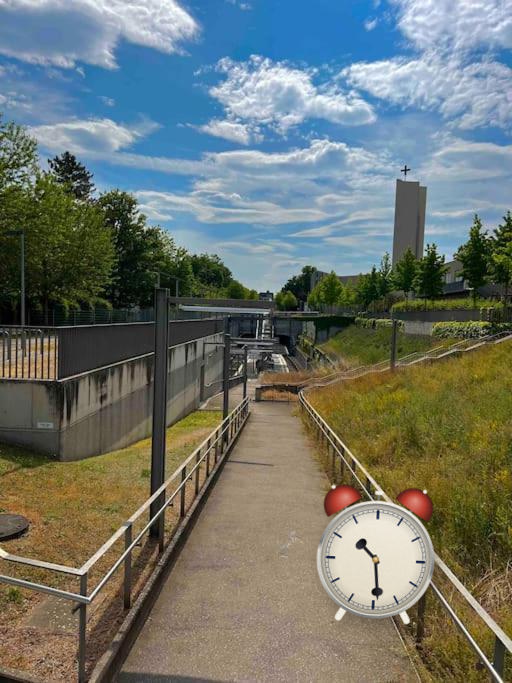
10.29
